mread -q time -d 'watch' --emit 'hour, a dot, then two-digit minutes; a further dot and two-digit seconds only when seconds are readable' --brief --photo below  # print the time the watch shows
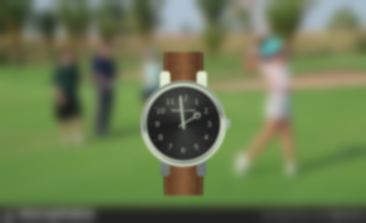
1.59
